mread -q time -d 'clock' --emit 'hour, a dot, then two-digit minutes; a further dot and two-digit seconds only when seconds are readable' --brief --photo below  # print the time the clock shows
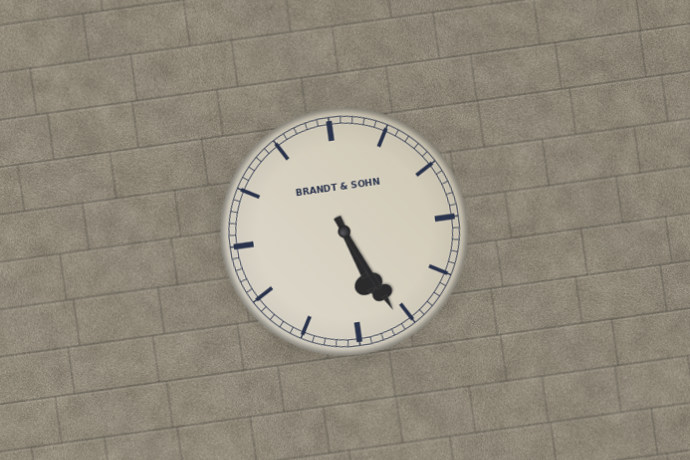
5.26
